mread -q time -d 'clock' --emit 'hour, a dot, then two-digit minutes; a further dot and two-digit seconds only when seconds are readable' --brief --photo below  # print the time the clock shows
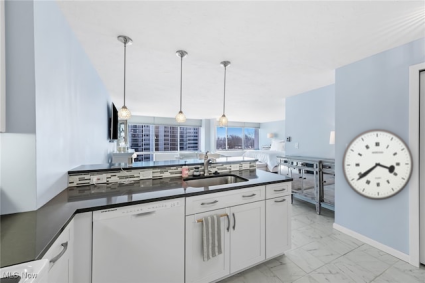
3.39
